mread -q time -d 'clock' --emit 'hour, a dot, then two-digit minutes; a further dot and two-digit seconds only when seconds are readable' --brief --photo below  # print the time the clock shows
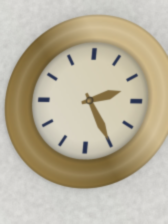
2.25
